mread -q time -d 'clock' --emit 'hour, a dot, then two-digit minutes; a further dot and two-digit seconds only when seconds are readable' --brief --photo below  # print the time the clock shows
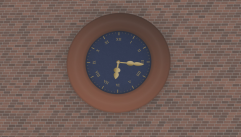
6.16
